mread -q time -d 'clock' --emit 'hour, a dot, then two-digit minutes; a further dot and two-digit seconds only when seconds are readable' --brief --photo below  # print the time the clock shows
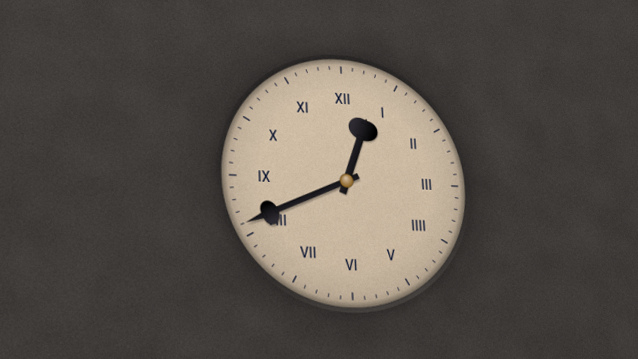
12.41
